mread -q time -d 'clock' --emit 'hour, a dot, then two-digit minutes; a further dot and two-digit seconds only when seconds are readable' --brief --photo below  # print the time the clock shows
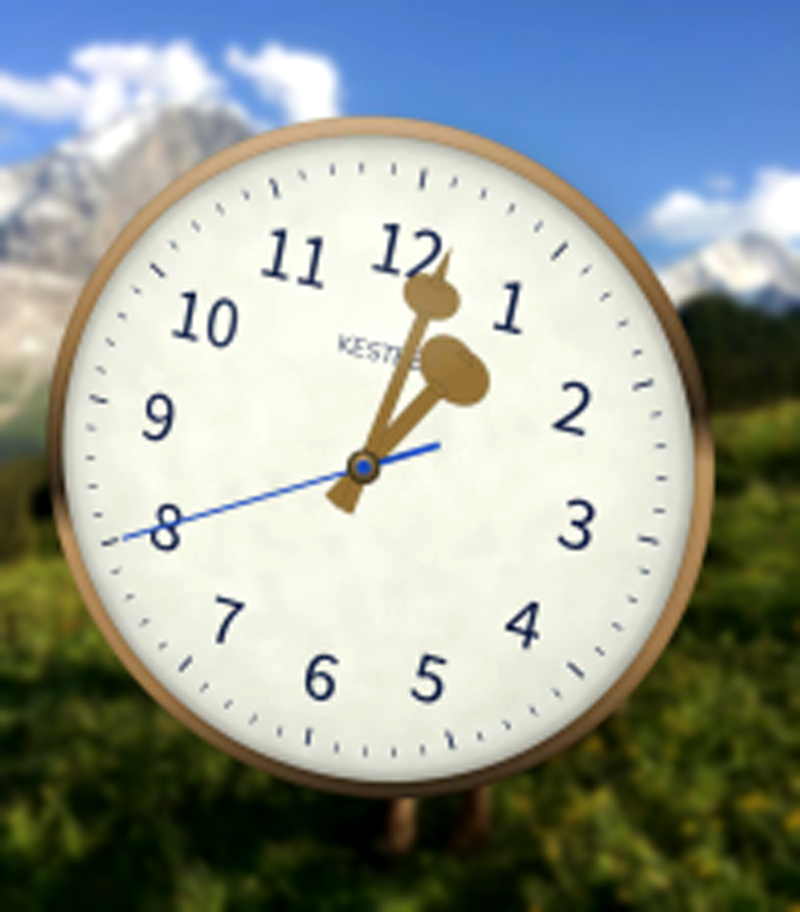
1.01.40
